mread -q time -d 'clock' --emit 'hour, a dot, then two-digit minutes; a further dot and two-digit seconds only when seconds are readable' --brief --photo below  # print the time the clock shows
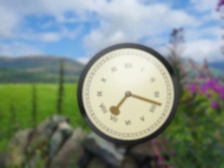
7.18
